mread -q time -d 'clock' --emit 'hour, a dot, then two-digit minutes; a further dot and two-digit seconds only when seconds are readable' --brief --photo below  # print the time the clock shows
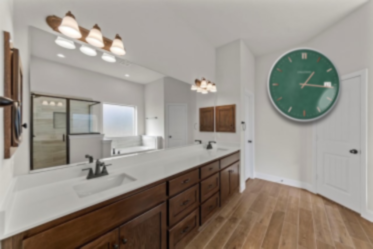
1.16
